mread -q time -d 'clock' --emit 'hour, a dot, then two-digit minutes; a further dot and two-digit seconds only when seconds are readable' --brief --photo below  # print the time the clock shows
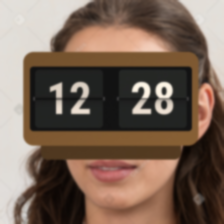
12.28
